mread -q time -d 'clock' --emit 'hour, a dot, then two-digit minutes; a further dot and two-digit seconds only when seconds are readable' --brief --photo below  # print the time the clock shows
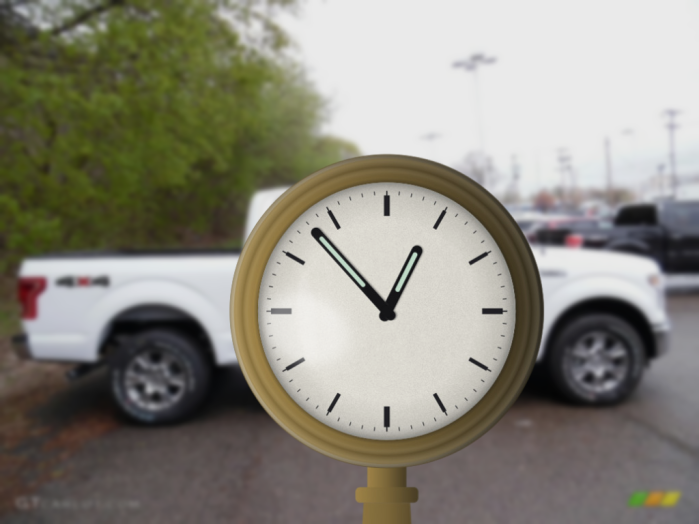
12.53
